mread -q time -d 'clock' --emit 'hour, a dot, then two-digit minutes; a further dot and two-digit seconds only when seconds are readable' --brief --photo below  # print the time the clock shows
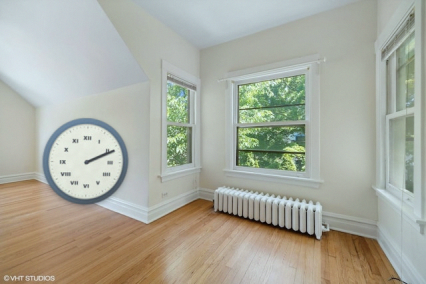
2.11
